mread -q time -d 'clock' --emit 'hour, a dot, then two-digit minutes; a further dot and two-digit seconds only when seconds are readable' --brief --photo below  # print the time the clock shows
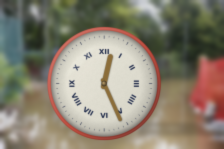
12.26
